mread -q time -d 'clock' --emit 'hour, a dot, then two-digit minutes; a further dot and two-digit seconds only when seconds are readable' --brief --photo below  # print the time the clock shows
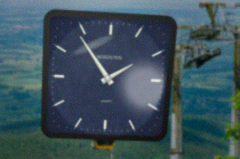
1.54
